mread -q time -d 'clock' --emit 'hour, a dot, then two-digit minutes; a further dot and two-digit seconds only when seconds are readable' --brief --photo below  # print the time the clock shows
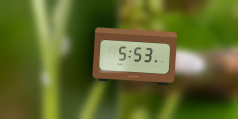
5.53
